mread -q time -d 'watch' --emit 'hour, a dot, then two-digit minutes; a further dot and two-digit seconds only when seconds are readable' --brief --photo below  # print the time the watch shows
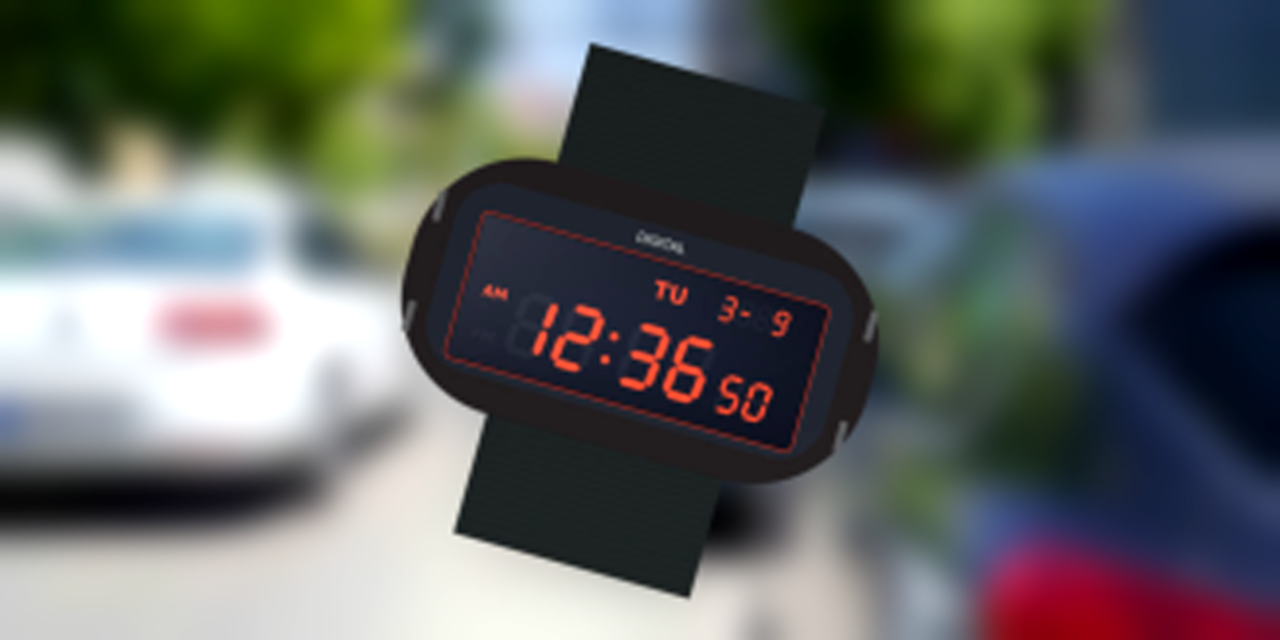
12.36.50
